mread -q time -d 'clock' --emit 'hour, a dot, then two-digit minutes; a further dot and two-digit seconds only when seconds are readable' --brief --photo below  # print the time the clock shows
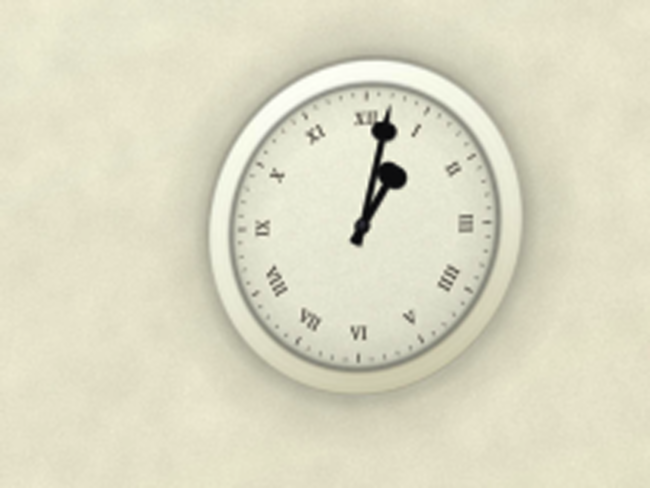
1.02
